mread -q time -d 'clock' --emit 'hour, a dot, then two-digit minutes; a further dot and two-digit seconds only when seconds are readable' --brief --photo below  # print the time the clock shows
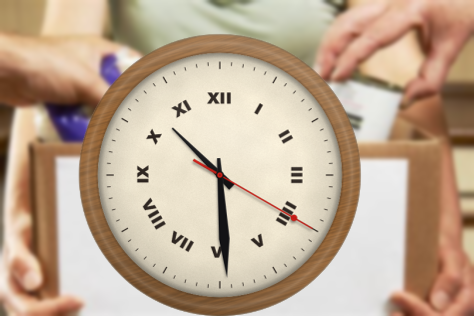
10.29.20
